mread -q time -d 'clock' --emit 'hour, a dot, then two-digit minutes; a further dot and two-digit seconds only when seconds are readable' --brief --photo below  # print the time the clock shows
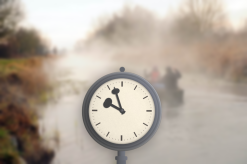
9.57
